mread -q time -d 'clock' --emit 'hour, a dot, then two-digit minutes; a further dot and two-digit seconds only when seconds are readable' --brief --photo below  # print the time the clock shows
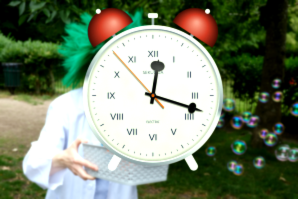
12.17.53
